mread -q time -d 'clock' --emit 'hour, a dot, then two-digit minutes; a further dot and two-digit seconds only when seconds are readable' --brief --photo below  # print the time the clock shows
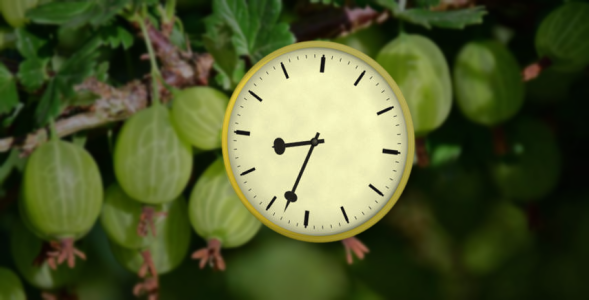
8.33
